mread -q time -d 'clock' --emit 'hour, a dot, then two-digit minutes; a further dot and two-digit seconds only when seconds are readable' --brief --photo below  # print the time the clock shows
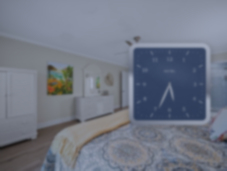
5.34
